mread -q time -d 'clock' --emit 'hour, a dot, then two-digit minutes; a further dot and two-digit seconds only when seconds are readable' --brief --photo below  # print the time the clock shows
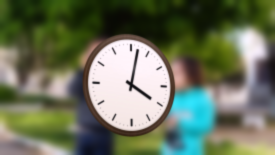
4.02
